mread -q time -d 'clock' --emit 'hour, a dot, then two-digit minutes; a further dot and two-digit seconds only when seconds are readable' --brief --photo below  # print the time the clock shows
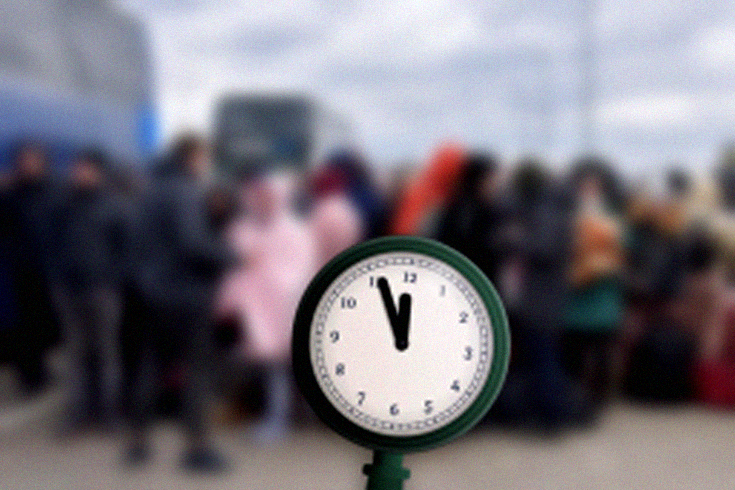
11.56
